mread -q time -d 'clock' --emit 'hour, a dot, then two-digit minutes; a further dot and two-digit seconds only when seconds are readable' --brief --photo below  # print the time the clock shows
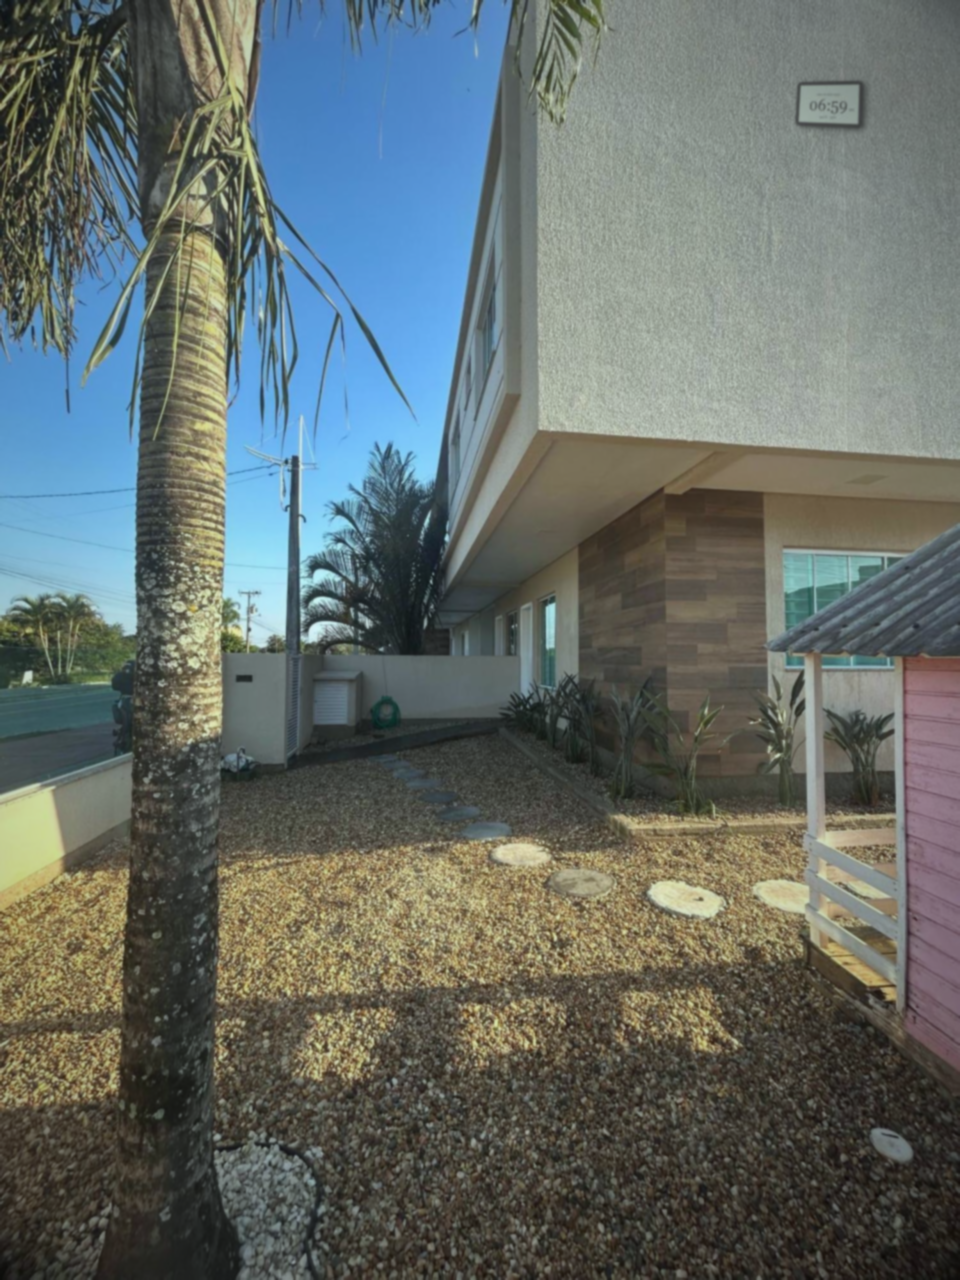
6.59
